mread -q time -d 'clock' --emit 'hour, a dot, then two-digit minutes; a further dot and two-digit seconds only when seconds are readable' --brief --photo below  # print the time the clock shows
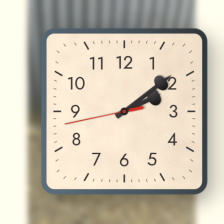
2.08.43
